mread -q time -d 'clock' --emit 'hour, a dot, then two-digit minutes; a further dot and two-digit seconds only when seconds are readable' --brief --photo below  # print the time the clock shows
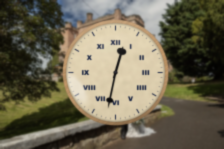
12.32
